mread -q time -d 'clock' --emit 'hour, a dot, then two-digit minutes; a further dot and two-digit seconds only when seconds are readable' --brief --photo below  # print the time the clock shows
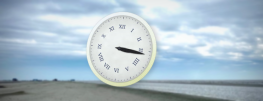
3.16
